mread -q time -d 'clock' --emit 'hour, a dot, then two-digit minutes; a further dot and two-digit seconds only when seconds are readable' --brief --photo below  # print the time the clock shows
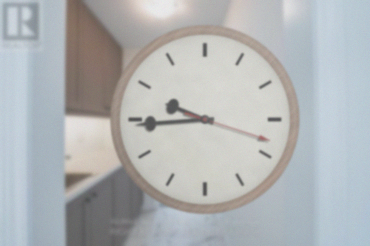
9.44.18
